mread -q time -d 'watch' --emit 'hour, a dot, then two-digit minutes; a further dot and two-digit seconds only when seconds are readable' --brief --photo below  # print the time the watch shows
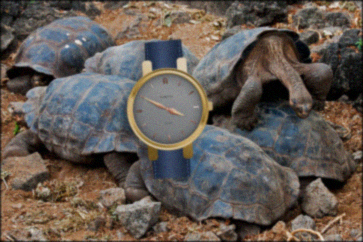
3.50
